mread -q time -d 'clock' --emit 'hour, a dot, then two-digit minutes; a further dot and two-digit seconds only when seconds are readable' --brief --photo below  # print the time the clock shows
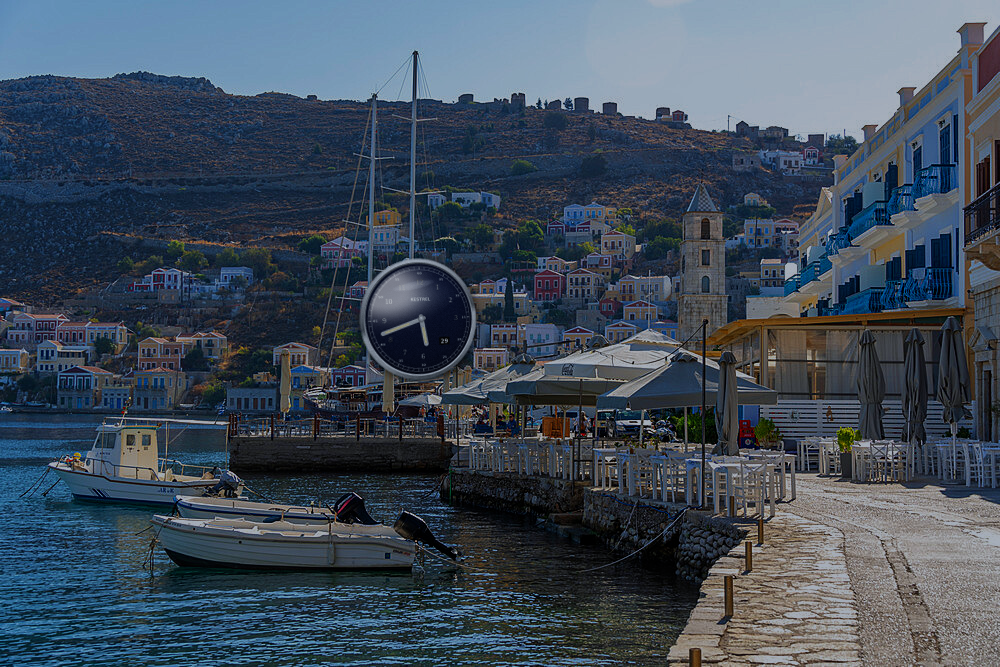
5.42
